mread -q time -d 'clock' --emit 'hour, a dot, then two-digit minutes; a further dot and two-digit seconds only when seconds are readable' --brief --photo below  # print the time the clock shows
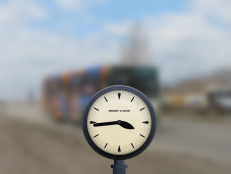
3.44
